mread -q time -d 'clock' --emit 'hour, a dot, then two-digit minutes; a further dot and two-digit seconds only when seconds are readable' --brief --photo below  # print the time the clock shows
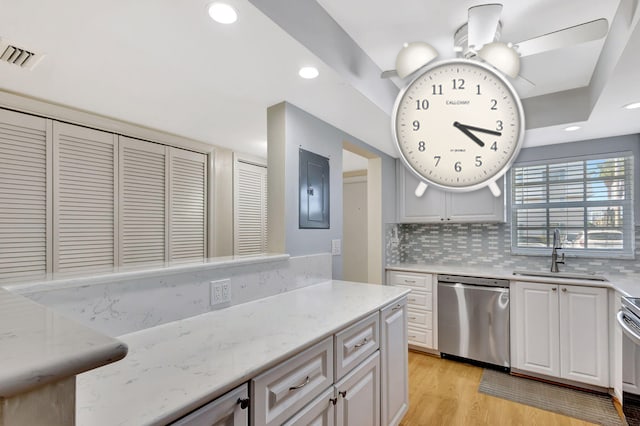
4.17
